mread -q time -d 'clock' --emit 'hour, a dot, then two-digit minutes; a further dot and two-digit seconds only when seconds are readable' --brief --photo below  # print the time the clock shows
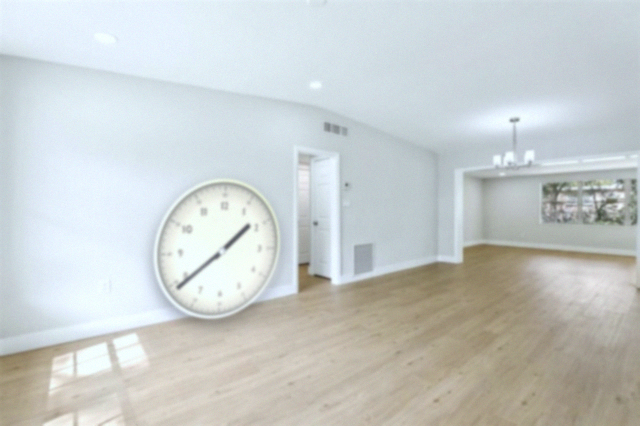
1.39
